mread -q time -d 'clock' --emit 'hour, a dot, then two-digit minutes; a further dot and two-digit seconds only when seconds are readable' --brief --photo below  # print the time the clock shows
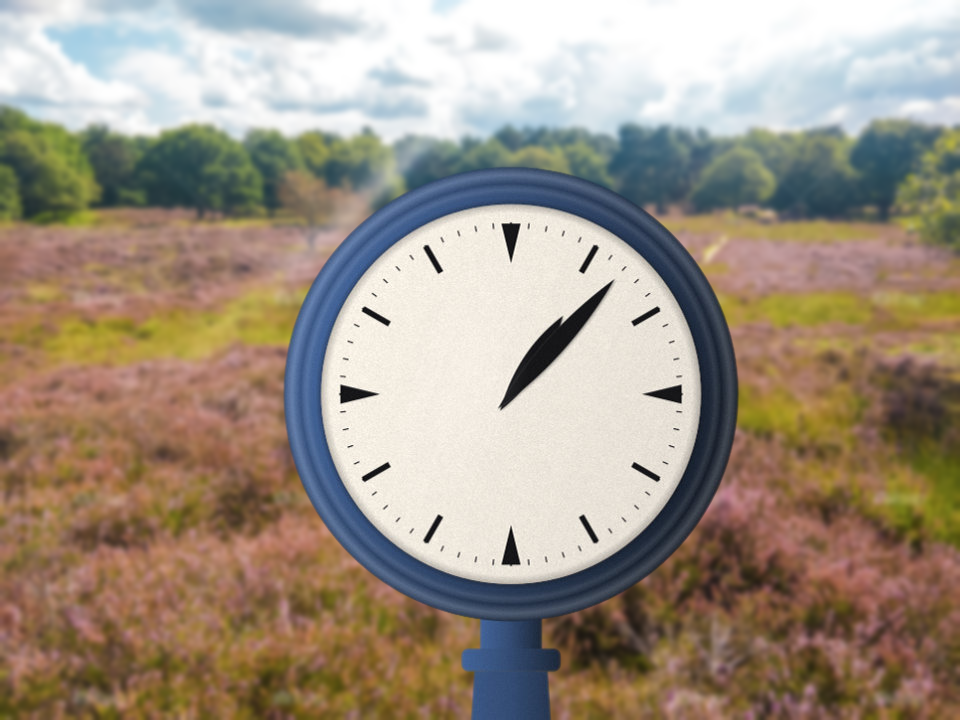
1.07
